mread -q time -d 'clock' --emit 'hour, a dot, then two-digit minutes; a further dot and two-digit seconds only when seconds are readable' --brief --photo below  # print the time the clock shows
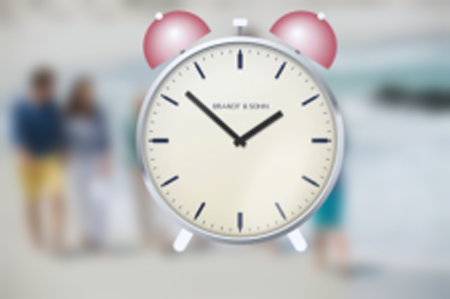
1.52
